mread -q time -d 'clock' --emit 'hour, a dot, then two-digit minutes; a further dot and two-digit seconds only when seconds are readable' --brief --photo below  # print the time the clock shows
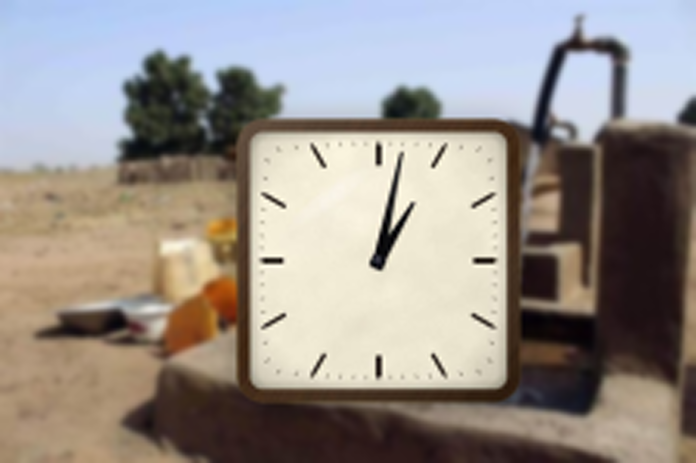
1.02
